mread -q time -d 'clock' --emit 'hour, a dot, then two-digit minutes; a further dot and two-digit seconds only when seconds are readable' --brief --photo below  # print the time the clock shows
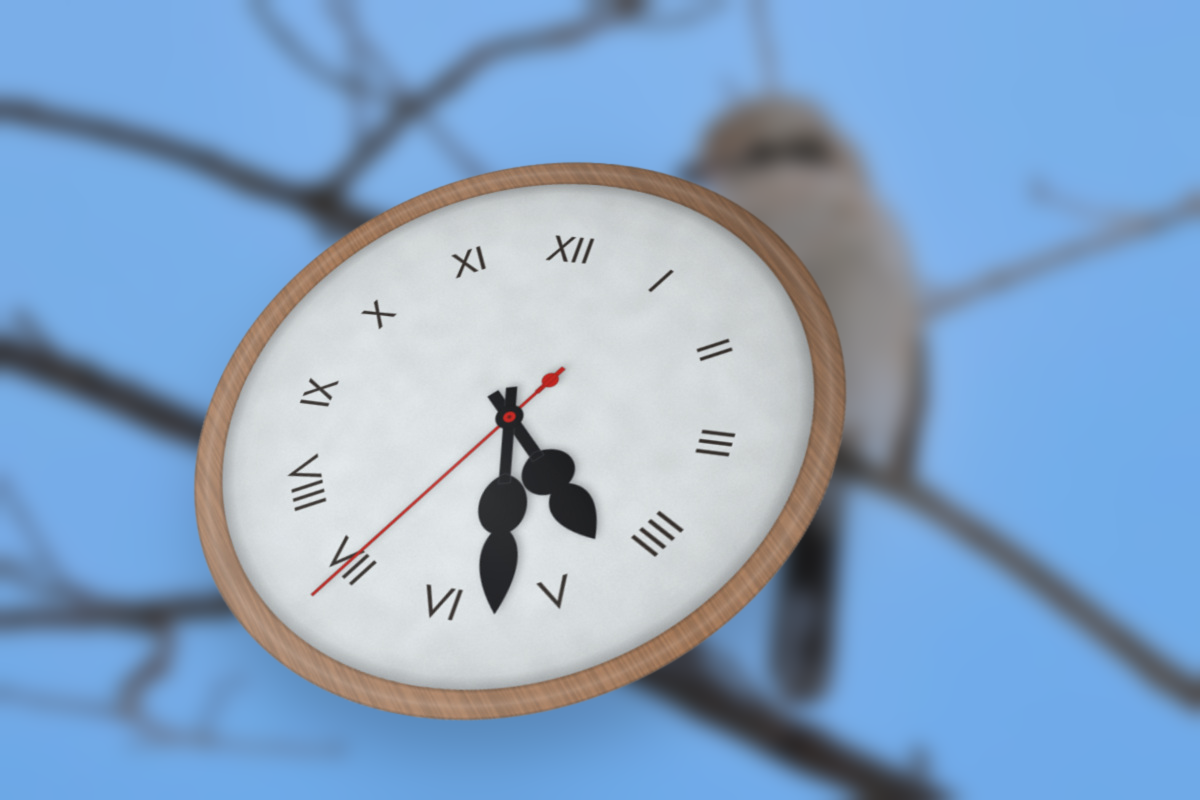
4.27.35
